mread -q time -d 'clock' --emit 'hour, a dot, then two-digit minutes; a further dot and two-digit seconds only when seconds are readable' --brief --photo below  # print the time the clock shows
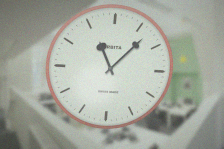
11.07
